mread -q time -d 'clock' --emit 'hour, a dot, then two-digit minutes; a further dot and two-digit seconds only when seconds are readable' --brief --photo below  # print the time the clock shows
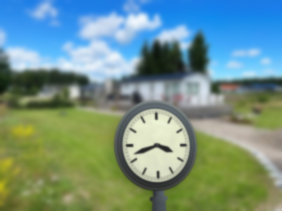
3.42
